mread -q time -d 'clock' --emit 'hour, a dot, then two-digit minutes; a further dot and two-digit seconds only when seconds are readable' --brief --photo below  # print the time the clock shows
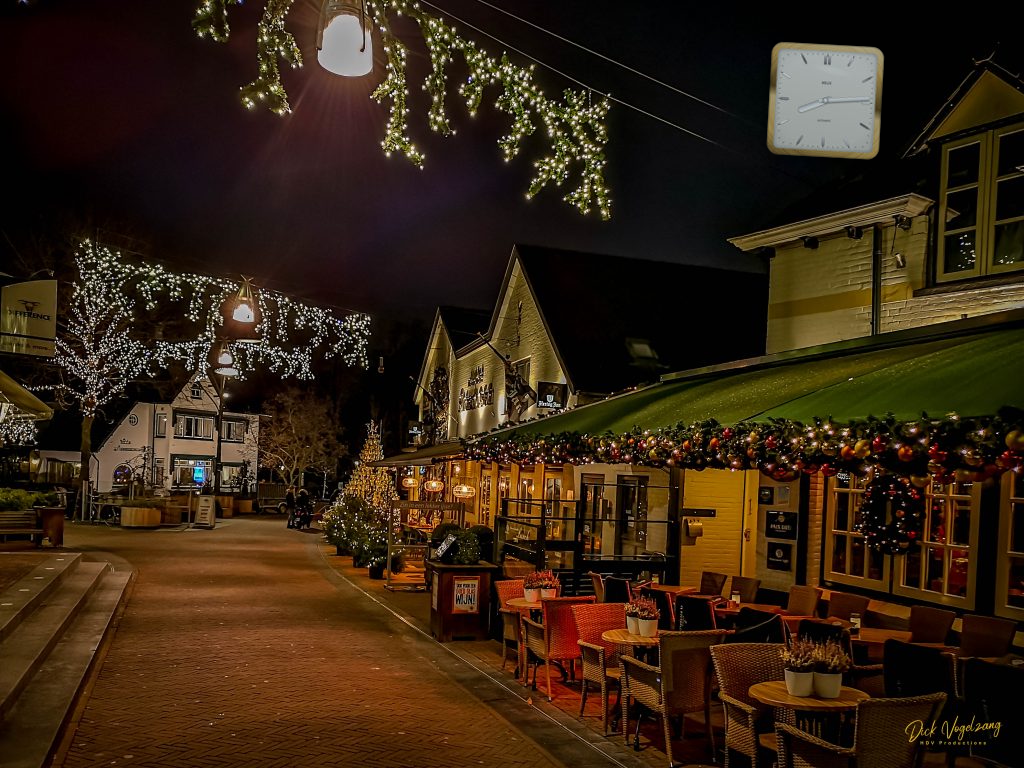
8.14
